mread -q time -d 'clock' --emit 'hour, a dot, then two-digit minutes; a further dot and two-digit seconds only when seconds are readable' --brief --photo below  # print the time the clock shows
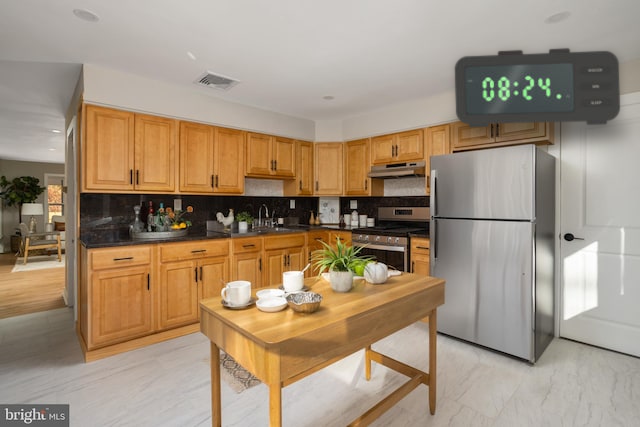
8.24
